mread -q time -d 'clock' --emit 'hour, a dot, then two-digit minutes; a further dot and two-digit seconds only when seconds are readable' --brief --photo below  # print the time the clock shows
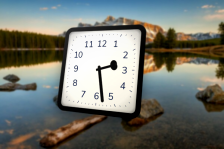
2.28
